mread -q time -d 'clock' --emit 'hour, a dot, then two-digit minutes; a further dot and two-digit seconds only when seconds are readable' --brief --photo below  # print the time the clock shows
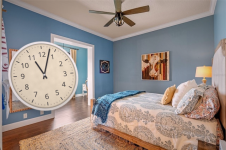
11.03
